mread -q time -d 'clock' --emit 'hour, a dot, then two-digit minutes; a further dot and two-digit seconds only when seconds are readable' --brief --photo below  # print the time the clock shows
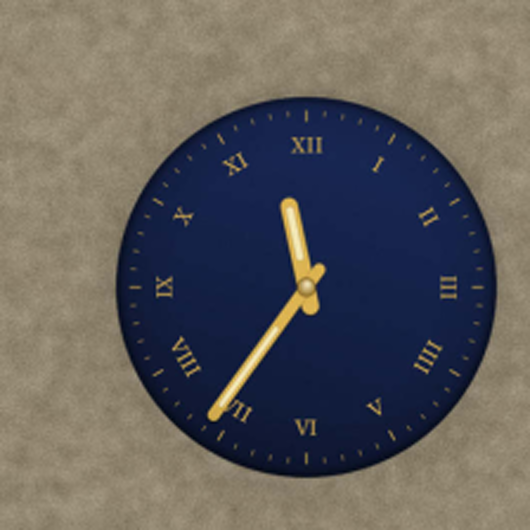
11.36
